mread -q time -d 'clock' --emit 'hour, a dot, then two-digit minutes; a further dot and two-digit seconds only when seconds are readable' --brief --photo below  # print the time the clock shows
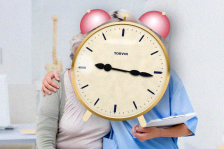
9.16
